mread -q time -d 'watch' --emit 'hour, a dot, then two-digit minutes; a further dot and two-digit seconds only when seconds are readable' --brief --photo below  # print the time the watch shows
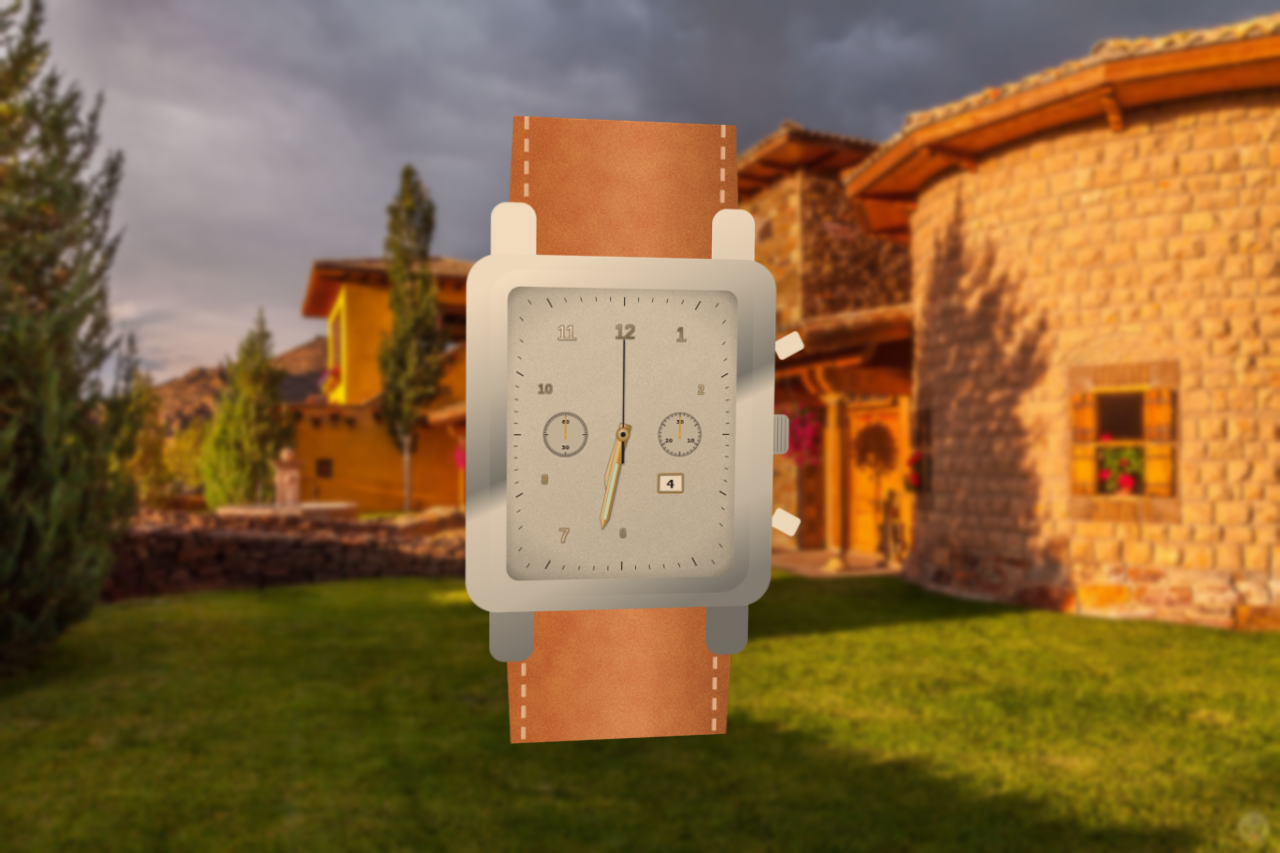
6.32
